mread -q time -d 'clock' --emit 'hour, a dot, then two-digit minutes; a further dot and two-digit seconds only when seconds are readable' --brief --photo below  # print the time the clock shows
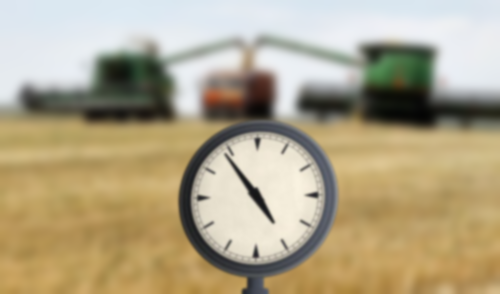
4.54
